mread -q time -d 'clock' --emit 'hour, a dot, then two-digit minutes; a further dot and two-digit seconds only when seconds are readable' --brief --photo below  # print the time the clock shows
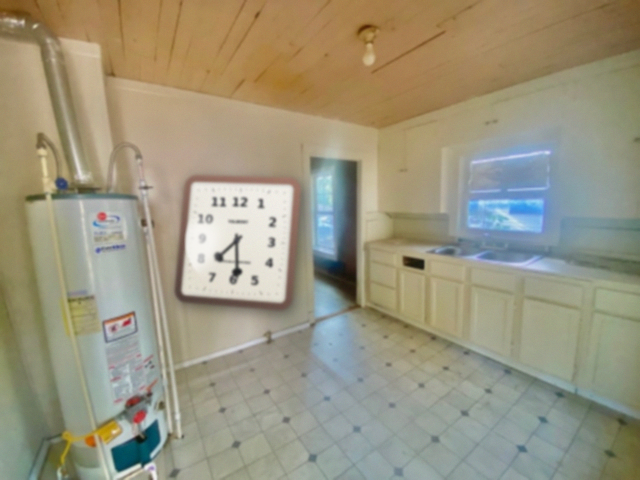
7.29
